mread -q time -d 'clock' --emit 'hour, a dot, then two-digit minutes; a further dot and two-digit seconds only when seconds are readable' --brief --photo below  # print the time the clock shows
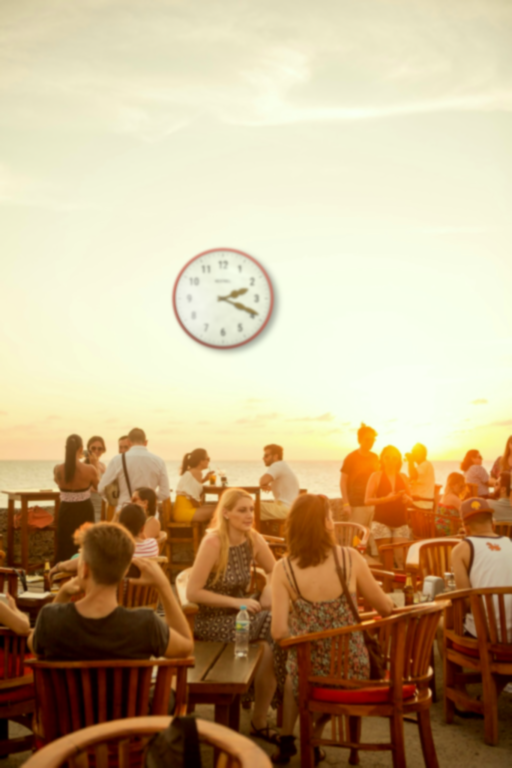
2.19
